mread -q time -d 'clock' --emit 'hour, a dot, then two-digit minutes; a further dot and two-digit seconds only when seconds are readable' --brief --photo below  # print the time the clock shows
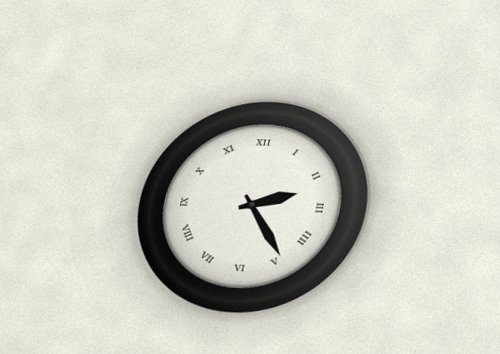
2.24
